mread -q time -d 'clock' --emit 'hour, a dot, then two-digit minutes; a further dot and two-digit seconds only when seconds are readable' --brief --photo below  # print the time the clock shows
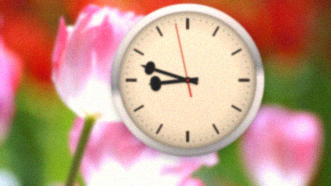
8.47.58
